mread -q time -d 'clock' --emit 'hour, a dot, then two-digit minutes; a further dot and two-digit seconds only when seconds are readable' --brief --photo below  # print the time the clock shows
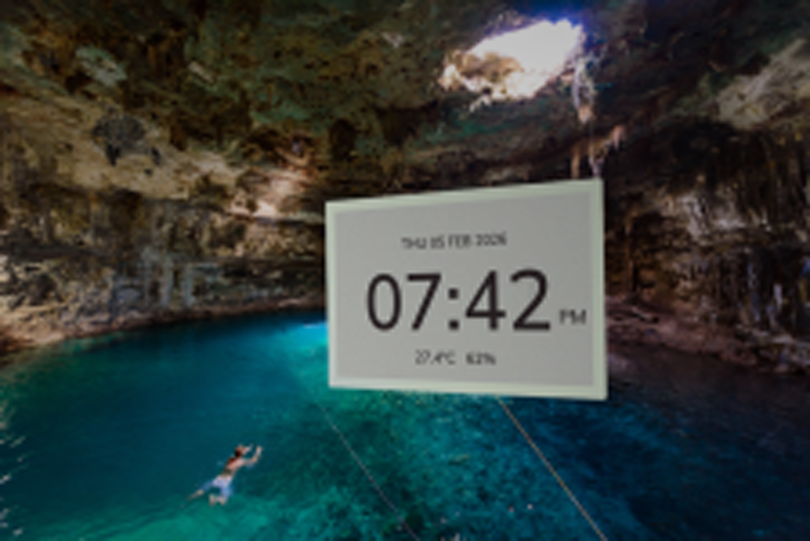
7.42
